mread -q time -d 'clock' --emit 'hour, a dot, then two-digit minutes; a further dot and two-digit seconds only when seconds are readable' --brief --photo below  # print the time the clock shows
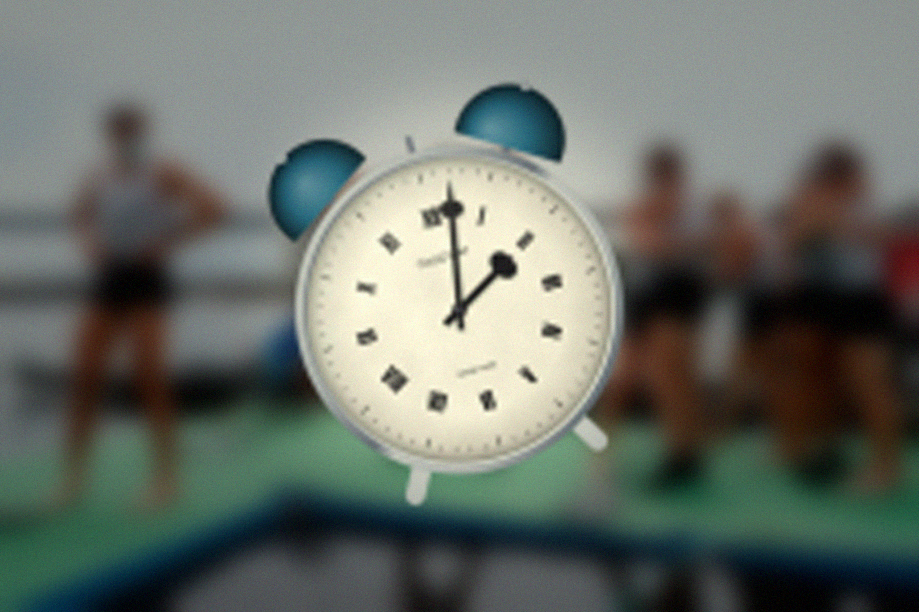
2.02
